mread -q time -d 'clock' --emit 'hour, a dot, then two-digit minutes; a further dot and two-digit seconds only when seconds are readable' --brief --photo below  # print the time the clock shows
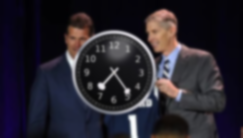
7.24
